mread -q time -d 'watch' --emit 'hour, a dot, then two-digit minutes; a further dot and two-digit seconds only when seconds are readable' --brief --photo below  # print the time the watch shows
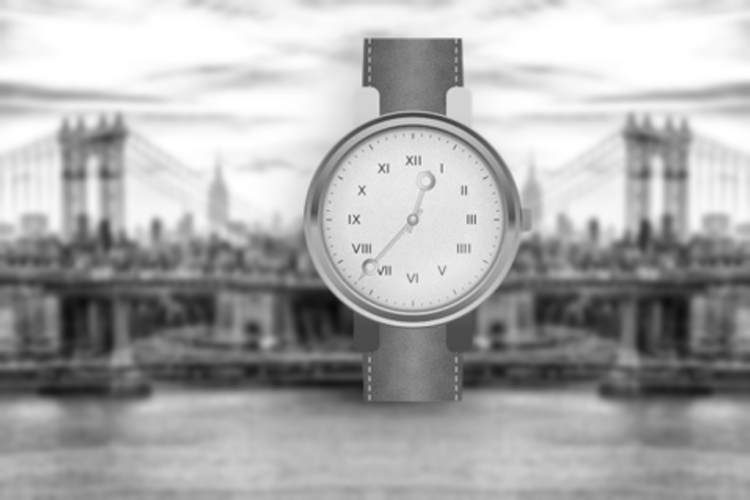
12.37
